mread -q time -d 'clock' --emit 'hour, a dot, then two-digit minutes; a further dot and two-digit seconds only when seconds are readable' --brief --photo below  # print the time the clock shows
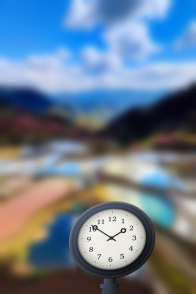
1.51
